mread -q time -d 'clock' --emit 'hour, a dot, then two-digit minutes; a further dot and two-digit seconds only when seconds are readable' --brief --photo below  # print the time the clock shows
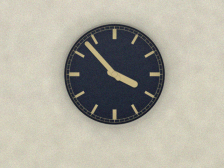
3.53
